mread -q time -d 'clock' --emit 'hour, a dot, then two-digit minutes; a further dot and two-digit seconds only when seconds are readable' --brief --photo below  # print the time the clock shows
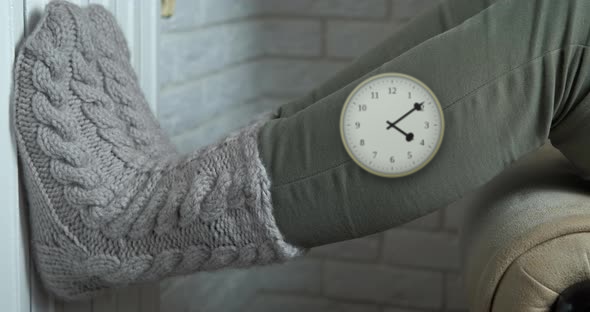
4.09
